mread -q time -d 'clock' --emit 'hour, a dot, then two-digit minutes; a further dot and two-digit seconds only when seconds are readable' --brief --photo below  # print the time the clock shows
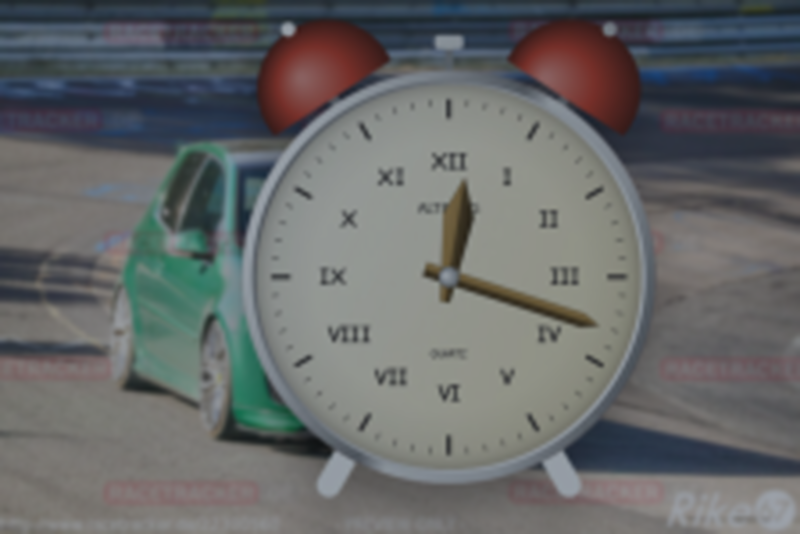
12.18
